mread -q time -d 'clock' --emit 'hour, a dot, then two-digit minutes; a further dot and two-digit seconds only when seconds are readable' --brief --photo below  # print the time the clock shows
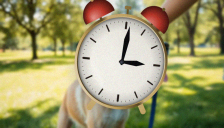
3.01
